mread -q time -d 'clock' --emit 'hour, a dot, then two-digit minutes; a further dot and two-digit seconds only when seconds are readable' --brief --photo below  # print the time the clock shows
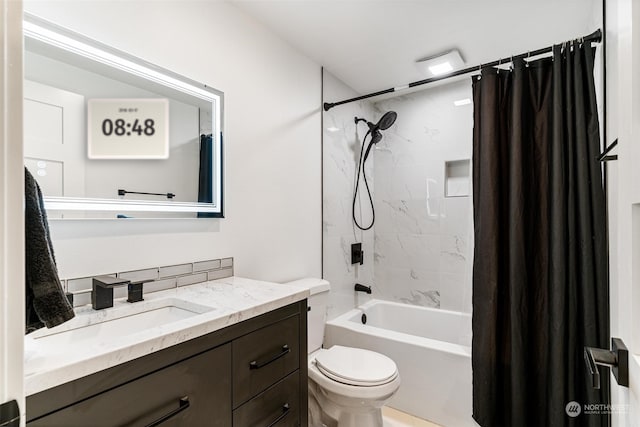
8.48
